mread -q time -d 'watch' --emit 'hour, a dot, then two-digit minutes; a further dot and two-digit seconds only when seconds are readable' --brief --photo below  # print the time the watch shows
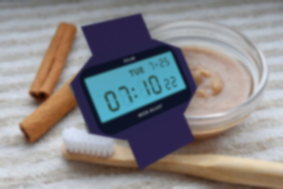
7.10.22
